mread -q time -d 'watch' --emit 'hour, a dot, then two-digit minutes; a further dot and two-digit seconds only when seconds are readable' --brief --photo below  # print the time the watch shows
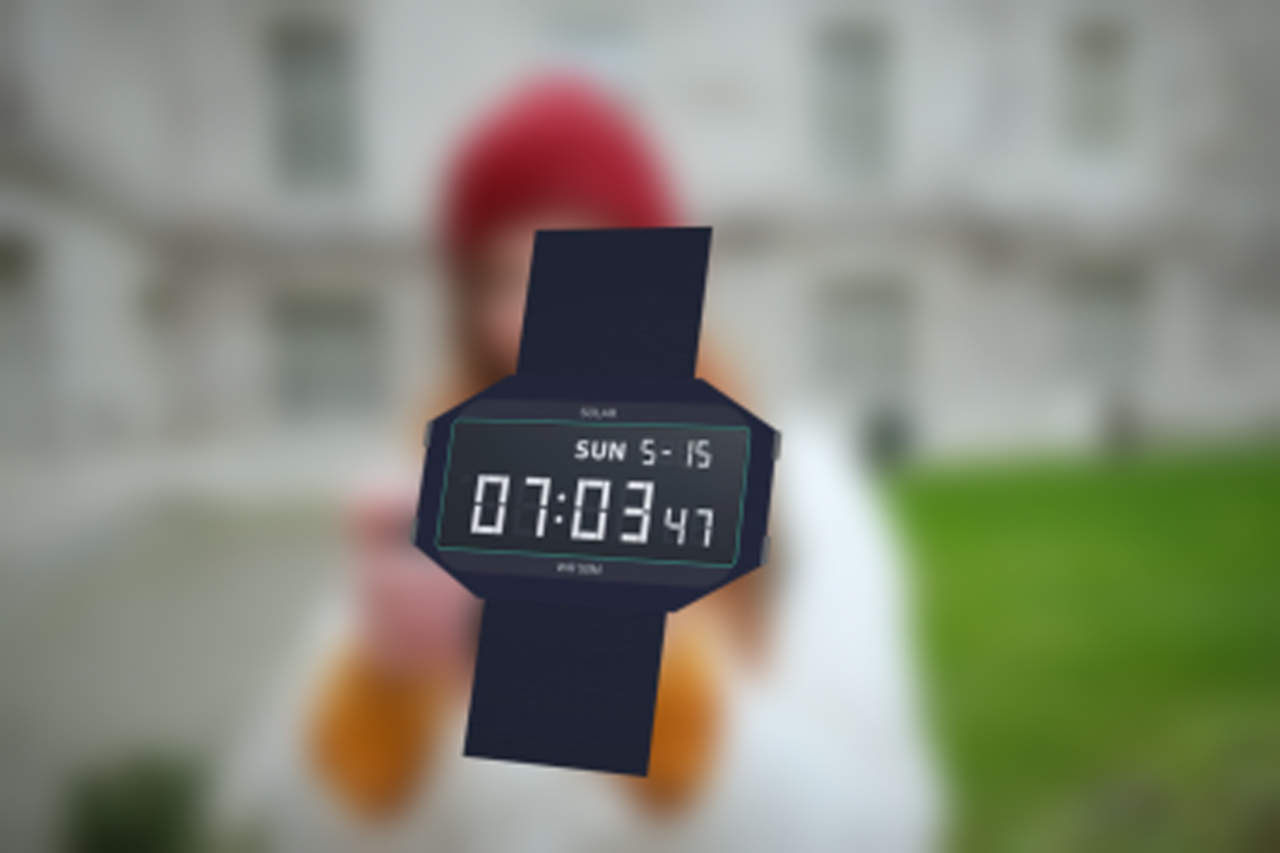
7.03.47
